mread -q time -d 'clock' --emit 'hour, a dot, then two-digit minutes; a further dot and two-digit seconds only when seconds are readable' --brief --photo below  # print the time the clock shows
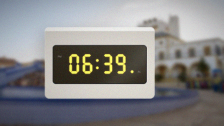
6.39
